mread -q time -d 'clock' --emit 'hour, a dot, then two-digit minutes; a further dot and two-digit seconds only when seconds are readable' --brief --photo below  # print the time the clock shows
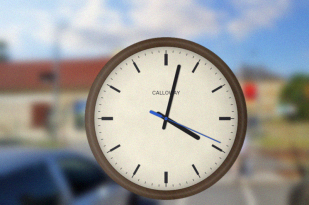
4.02.19
